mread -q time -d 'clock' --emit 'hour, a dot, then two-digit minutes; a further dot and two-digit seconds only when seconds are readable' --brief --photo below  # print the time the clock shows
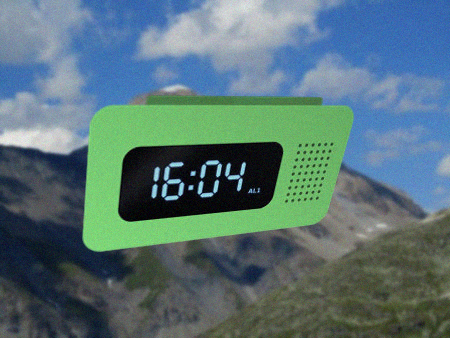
16.04
